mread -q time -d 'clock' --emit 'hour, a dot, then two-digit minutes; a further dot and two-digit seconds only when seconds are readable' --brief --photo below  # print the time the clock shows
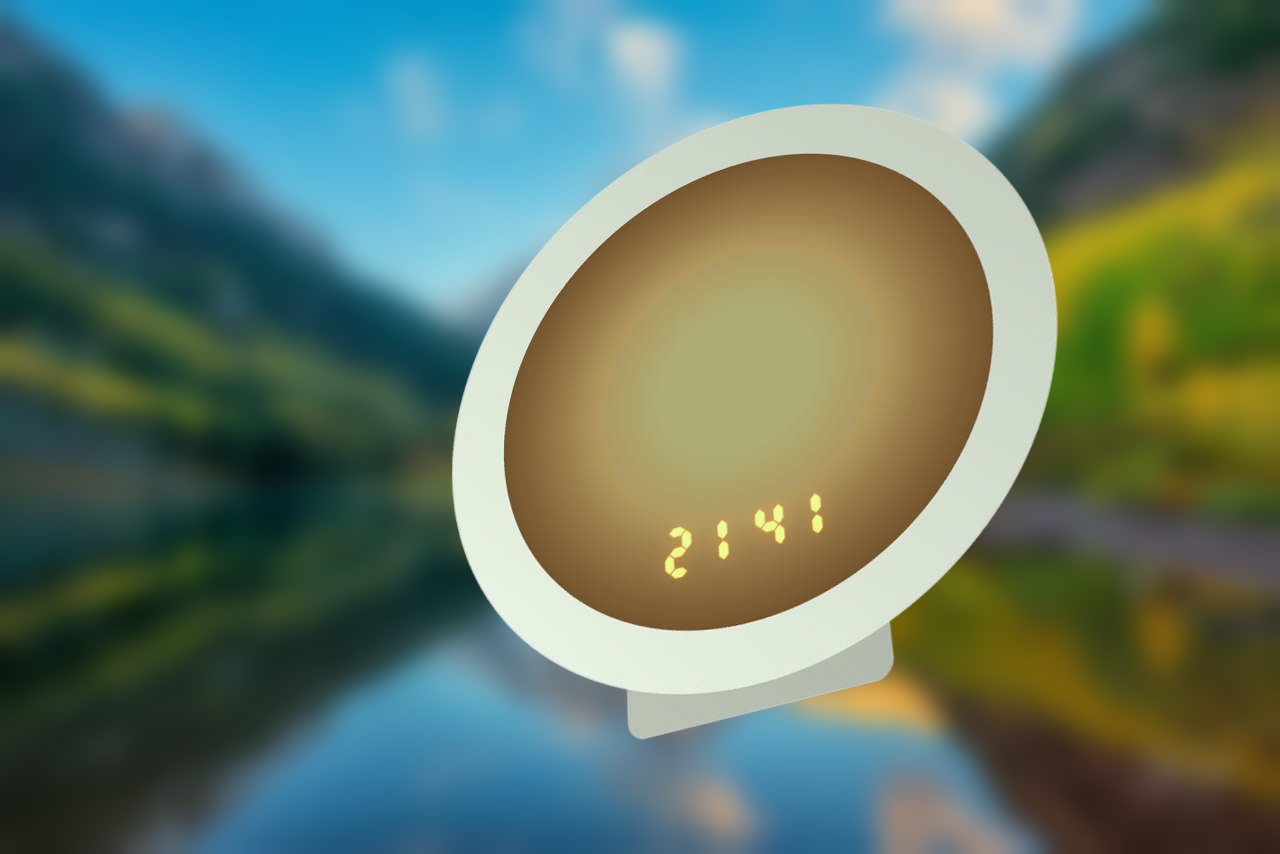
21.41
